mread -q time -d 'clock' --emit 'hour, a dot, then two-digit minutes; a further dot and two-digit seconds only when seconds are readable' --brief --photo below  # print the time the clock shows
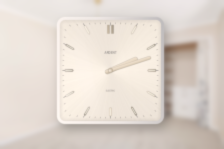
2.12
